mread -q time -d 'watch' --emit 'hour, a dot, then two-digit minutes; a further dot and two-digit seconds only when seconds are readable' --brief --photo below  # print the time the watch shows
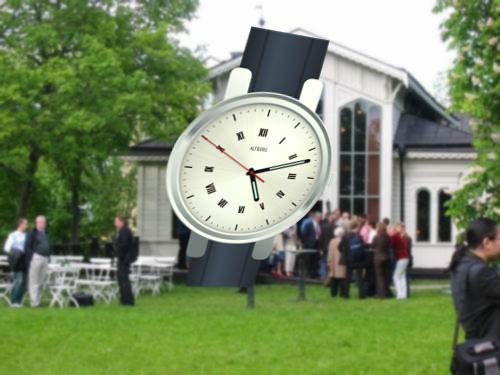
5.11.50
